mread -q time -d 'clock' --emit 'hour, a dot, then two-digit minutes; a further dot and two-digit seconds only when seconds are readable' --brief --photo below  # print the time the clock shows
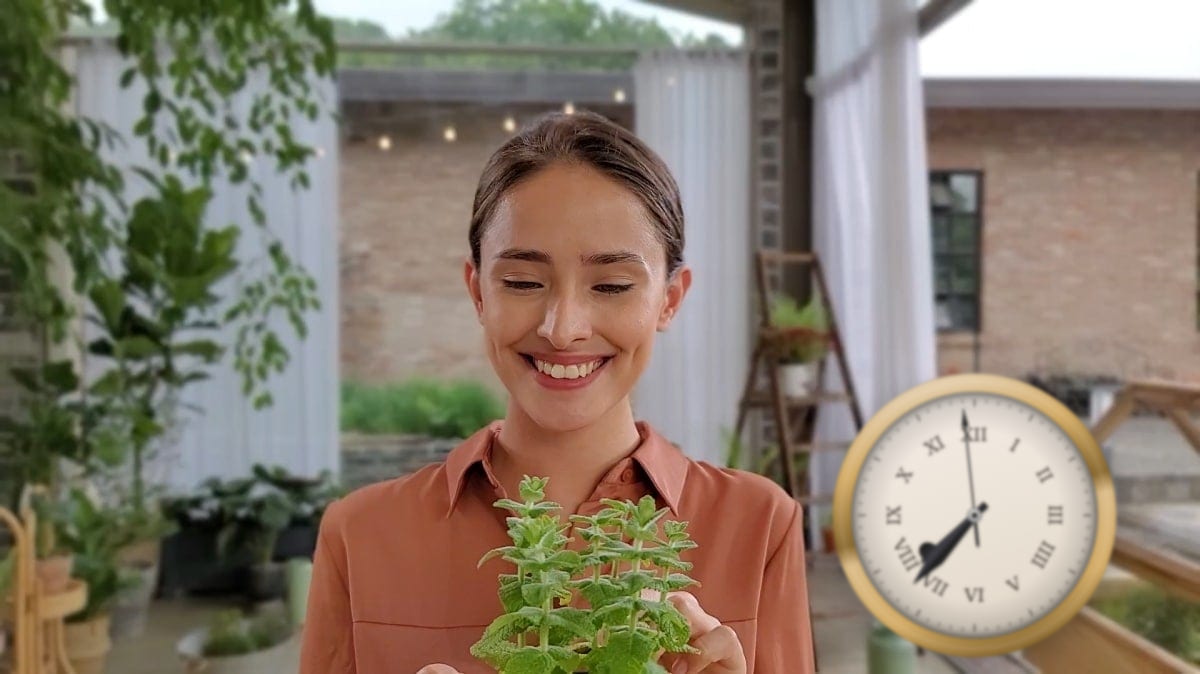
7.36.59
